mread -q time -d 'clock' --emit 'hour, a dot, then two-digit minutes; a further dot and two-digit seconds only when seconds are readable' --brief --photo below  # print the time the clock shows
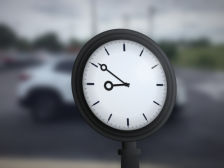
8.51
